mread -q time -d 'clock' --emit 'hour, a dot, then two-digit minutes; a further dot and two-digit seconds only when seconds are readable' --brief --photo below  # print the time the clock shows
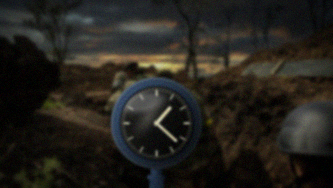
1.22
